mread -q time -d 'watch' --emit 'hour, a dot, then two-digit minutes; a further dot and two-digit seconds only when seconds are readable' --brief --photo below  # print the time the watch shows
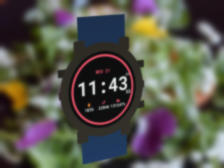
11.43
